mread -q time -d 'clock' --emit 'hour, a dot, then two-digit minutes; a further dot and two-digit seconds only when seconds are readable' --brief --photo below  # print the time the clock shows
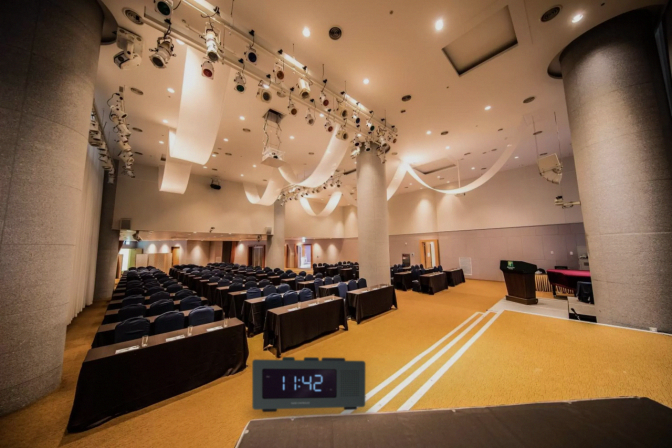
11.42
